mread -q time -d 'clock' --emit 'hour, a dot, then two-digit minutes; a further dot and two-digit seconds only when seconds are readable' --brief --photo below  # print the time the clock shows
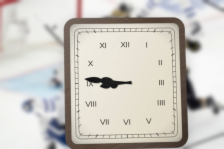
8.46
